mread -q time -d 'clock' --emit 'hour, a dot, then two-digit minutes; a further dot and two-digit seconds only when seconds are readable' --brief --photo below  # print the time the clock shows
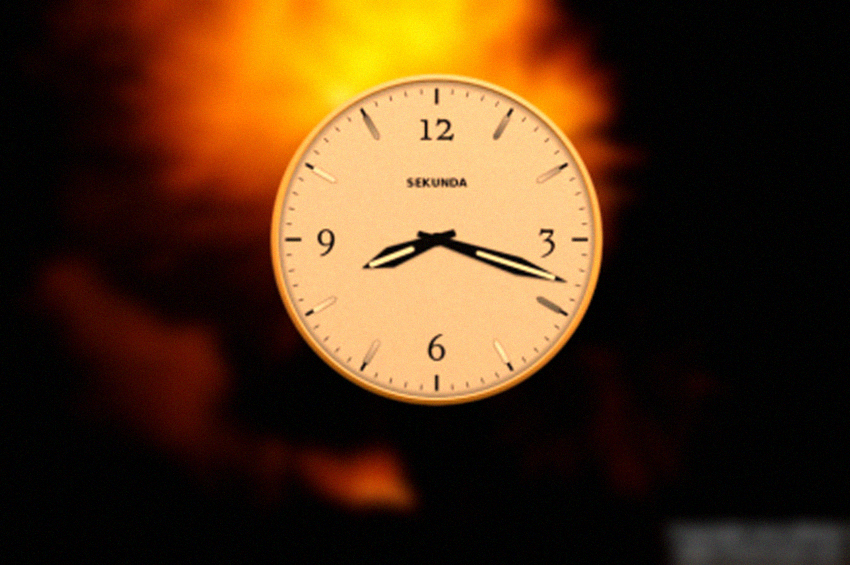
8.18
